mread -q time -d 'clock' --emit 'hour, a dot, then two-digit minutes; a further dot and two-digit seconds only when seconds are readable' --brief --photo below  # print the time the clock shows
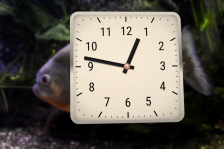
12.47
